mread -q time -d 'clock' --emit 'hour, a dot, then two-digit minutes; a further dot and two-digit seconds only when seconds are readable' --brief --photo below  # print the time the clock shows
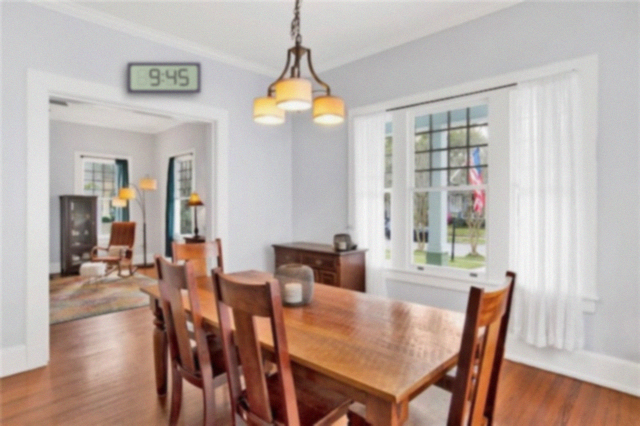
9.45
